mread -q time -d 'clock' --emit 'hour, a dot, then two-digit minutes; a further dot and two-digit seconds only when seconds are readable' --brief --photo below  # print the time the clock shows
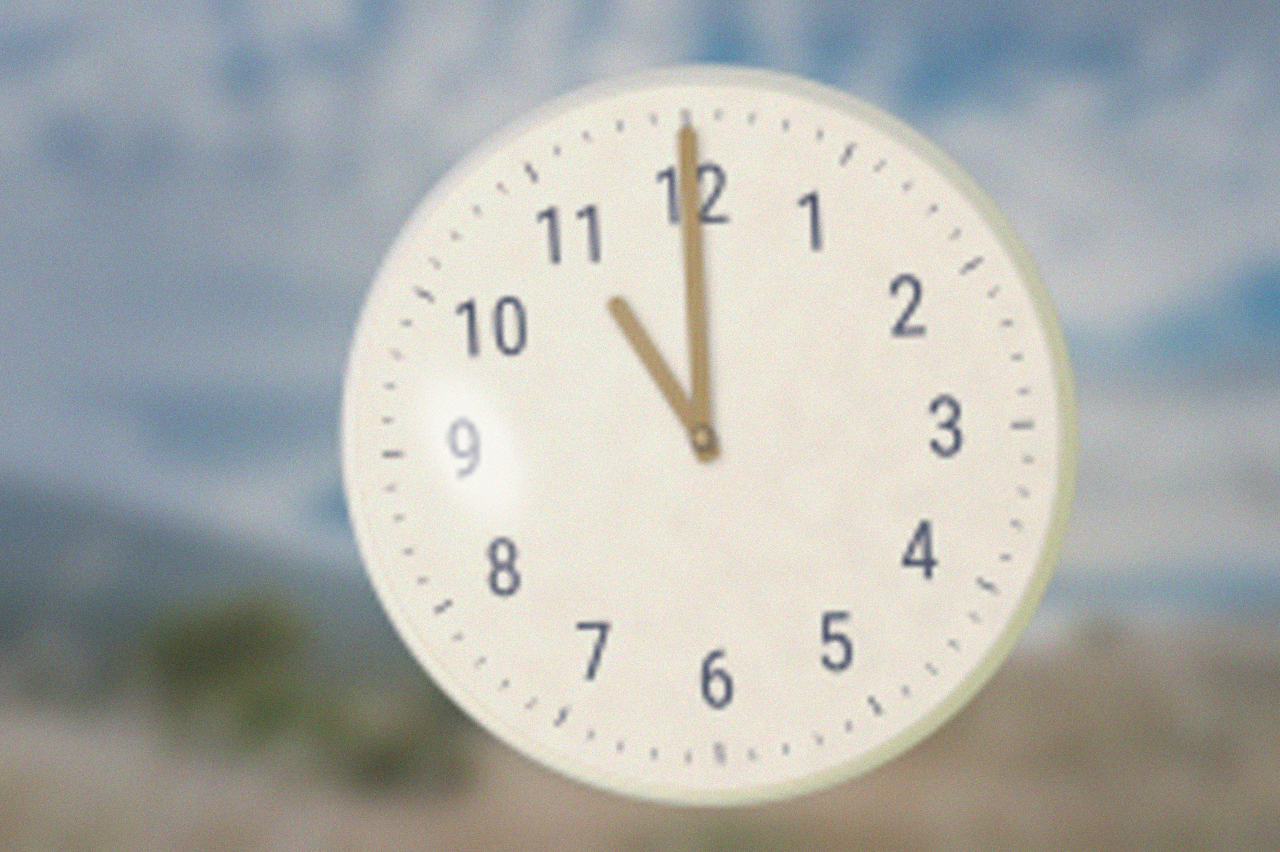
11.00
